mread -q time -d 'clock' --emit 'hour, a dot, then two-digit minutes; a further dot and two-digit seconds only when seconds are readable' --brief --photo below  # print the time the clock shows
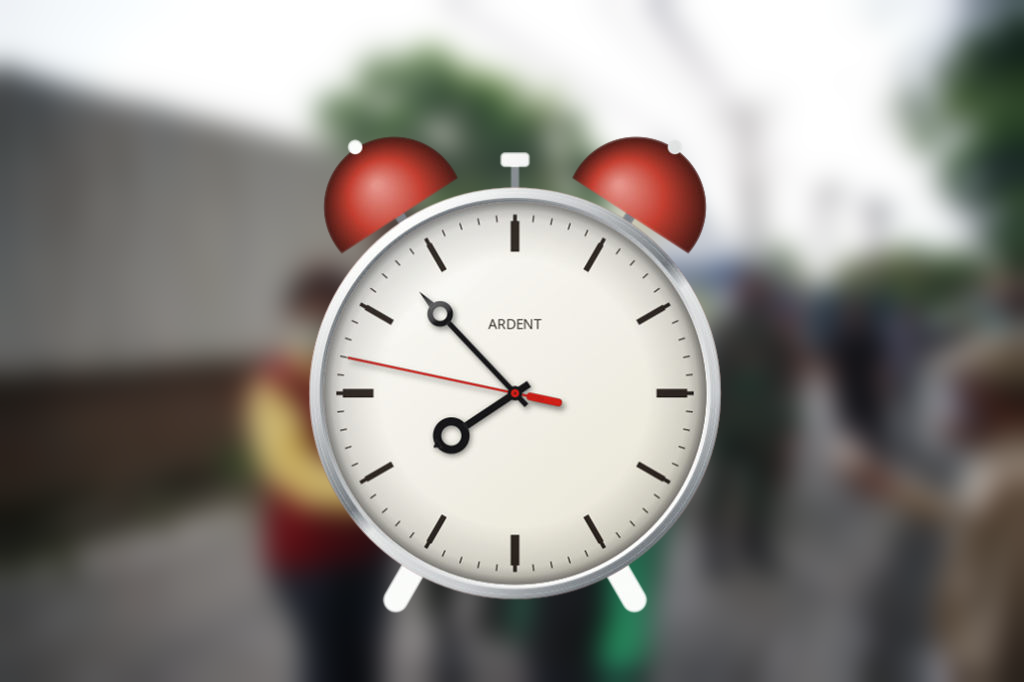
7.52.47
